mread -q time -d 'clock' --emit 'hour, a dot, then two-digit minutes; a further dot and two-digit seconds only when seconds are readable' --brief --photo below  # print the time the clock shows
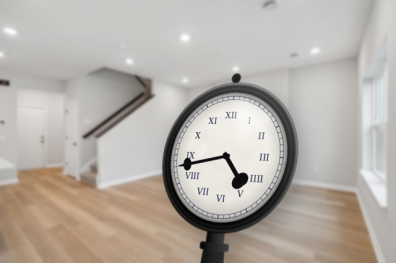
4.43
